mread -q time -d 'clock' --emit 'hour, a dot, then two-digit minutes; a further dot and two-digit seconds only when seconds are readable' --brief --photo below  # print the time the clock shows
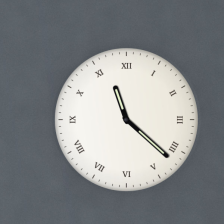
11.22
